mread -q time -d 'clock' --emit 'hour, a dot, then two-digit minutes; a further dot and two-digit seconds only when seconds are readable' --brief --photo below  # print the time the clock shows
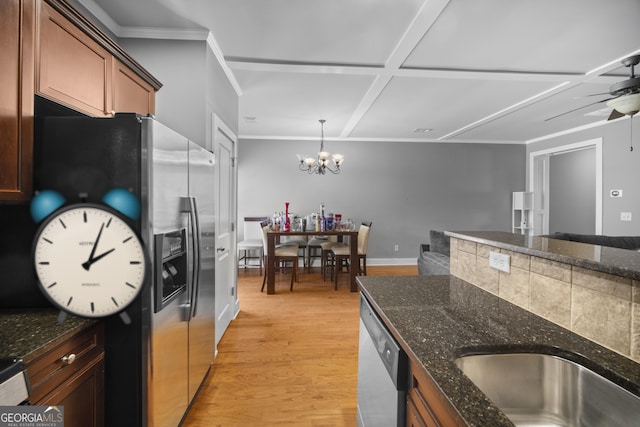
2.04
